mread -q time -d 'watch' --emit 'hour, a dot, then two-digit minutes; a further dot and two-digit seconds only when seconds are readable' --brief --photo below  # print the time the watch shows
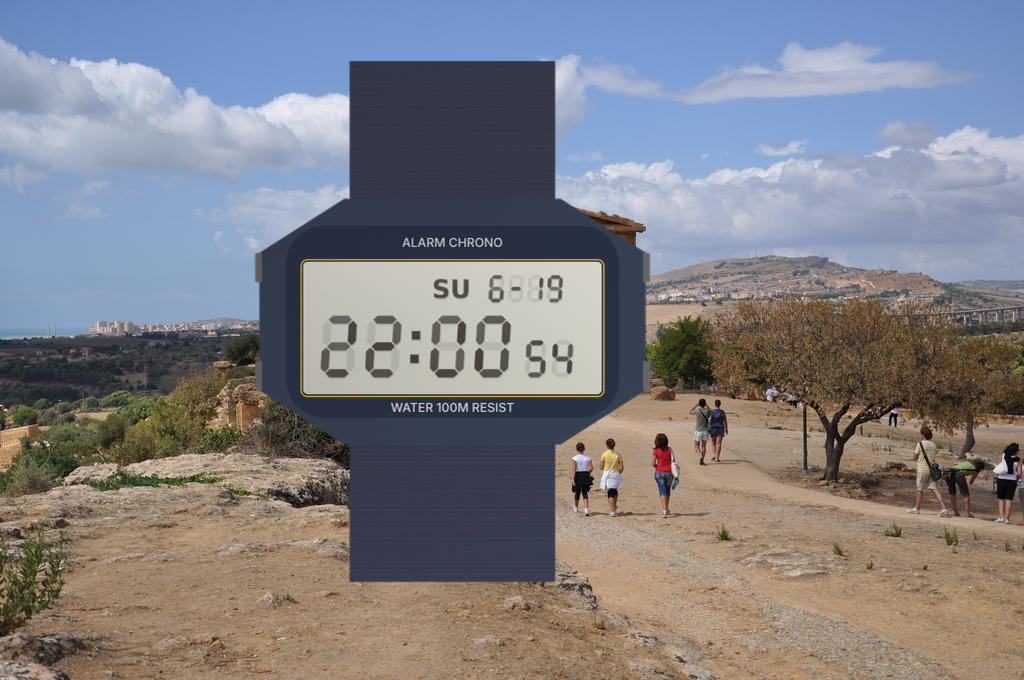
22.00.54
